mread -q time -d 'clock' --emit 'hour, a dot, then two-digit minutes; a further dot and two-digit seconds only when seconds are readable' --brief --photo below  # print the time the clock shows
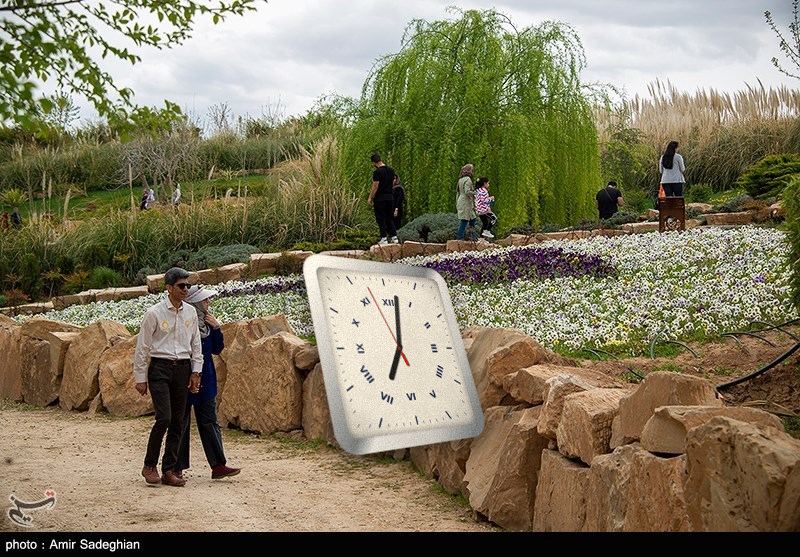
7.01.57
